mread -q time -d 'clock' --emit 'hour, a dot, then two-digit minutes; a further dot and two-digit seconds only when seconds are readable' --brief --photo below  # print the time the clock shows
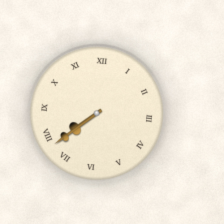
7.38
